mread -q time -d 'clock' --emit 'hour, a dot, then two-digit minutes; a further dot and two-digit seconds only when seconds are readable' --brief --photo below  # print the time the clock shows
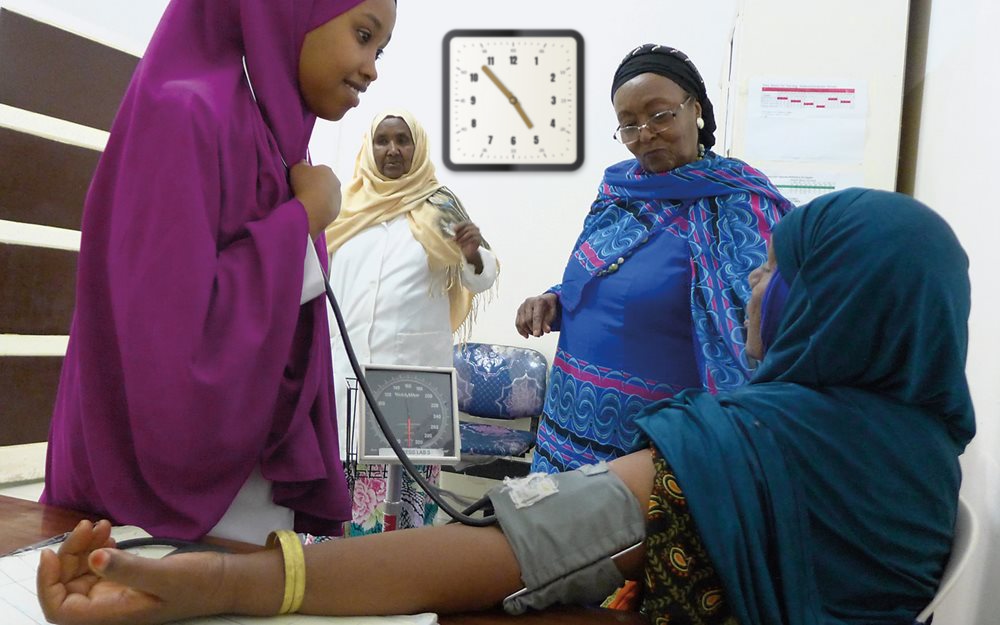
4.53
